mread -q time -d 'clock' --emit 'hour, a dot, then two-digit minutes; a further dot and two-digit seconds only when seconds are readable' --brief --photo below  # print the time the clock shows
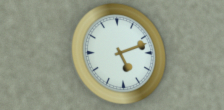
5.12
